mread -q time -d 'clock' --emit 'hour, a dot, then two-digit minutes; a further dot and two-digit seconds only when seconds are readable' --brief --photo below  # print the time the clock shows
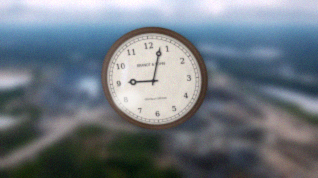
9.03
